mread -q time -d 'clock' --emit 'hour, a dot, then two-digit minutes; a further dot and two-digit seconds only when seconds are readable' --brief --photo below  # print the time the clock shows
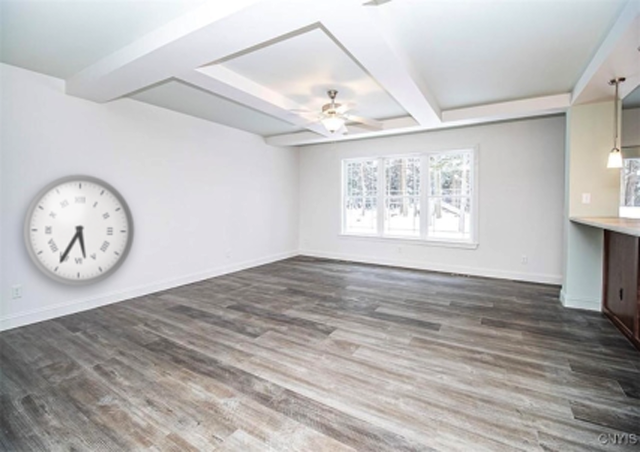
5.35
